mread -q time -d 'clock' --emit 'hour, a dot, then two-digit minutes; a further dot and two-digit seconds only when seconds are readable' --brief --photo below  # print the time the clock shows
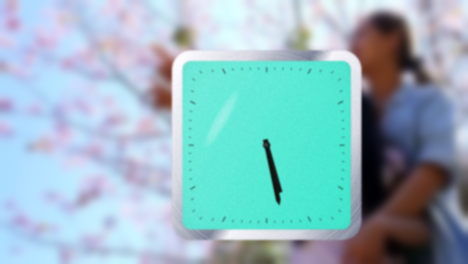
5.28
